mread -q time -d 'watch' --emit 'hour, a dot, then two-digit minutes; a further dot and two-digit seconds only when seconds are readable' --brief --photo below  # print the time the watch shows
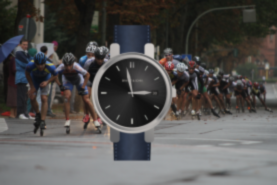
2.58
